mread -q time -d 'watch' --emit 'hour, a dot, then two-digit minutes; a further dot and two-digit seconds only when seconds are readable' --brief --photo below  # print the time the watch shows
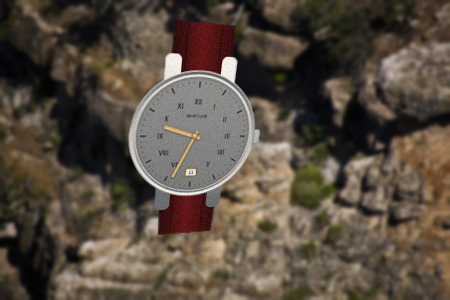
9.34
